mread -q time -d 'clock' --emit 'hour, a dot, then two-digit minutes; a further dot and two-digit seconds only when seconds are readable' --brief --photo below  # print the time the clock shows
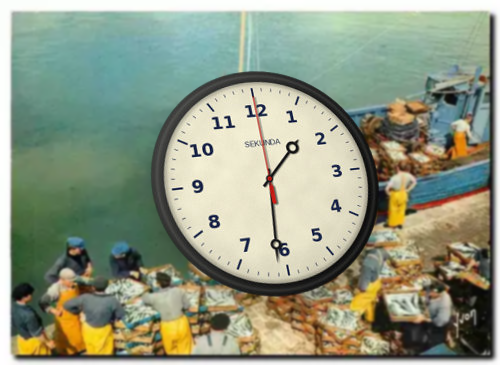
1.31.00
